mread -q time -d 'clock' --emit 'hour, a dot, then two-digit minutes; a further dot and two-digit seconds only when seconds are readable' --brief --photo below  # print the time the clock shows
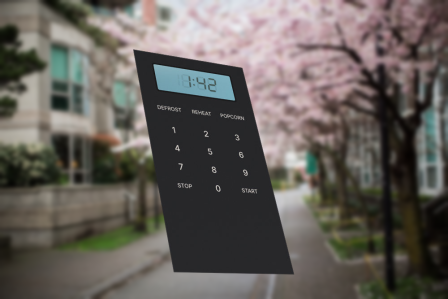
1.42
